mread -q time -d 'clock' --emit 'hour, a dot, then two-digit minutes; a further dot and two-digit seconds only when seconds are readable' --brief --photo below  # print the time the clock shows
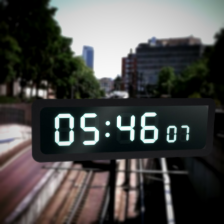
5.46.07
